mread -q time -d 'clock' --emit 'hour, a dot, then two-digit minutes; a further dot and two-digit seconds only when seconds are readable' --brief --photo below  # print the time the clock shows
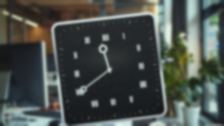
11.40
